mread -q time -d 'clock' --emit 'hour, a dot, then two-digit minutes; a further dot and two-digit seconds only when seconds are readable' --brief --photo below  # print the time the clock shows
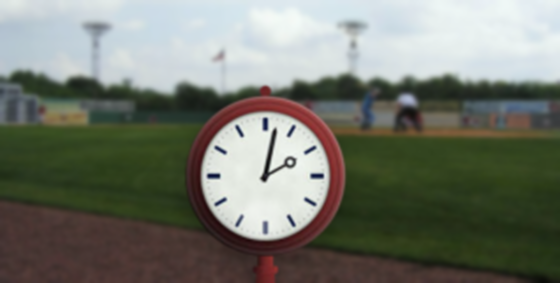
2.02
